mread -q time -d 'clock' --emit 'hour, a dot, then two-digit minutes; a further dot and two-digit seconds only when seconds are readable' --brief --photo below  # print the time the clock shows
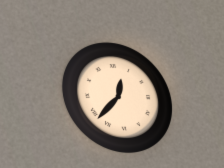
12.38
